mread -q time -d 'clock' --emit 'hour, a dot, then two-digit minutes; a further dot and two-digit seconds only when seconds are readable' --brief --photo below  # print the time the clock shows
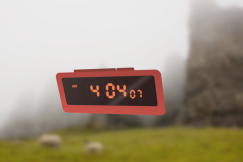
4.04.07
